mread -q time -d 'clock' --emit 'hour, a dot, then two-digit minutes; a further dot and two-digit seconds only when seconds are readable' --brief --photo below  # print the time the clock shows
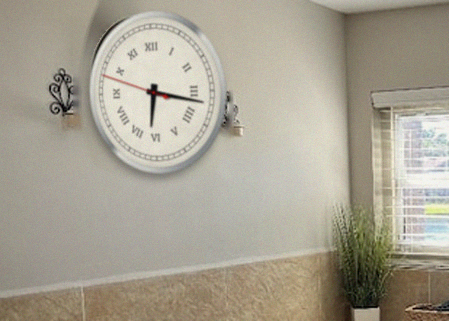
6.16.48
